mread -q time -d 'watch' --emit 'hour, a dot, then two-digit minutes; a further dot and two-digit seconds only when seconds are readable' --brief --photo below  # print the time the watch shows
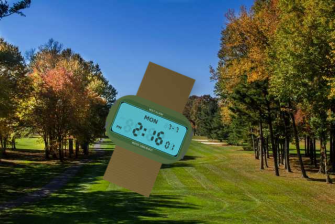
2.16.01
